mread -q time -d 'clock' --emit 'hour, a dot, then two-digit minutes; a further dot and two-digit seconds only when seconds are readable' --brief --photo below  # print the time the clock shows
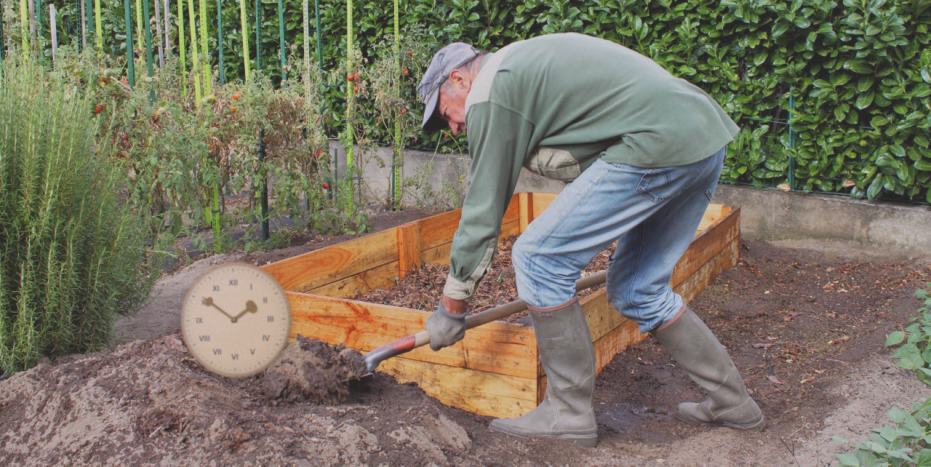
1.51
